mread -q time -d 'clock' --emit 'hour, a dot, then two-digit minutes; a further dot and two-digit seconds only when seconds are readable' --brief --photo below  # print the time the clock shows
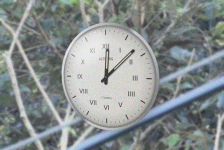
12.08
